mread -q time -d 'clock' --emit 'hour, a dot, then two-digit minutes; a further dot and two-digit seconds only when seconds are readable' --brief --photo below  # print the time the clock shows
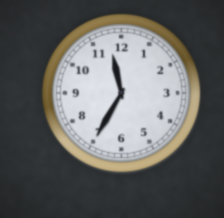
11.35
